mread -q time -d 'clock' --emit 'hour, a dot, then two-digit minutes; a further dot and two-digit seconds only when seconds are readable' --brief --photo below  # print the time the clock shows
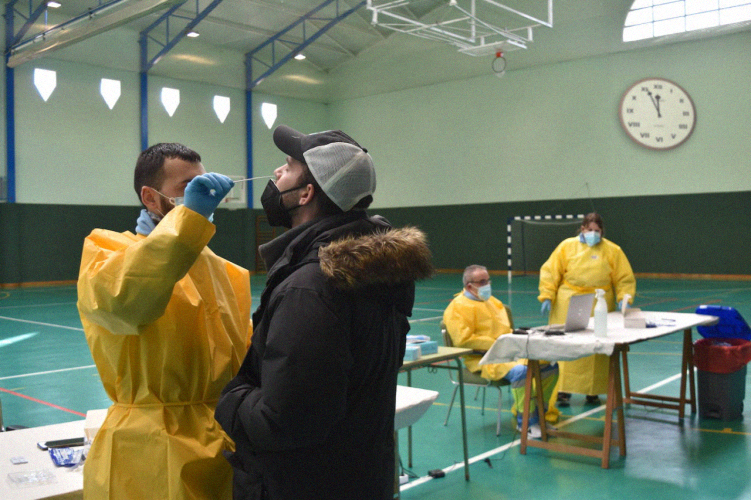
11.56
